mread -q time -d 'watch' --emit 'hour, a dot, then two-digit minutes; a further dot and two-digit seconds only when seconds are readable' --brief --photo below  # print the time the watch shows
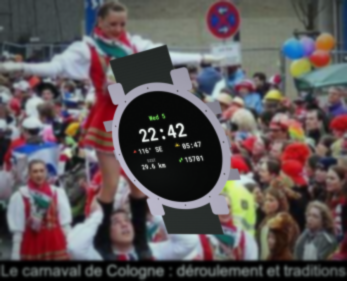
22.42
